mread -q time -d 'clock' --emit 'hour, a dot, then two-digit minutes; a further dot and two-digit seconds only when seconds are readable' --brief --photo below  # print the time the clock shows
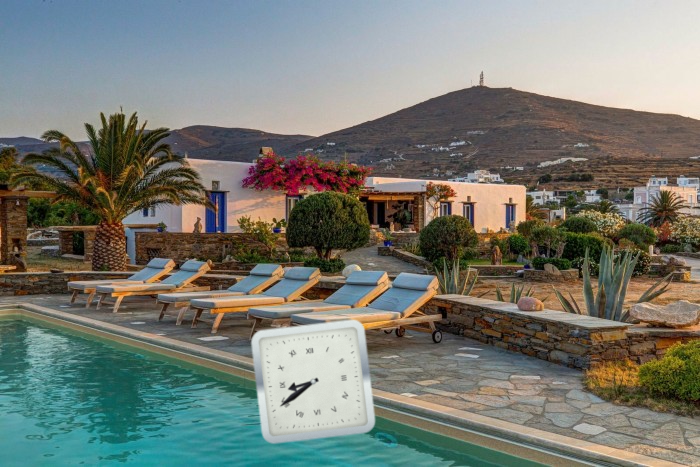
8.40
